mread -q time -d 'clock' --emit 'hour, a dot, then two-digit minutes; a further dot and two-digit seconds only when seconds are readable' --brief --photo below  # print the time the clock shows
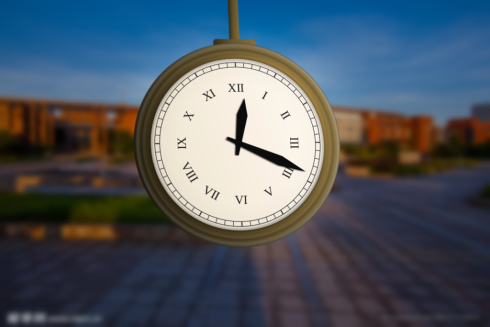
12.19
